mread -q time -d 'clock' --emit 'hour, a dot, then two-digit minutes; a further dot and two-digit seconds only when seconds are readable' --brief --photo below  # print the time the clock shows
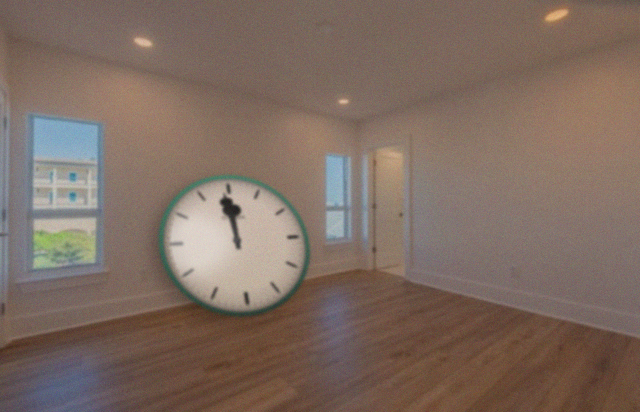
11.59
